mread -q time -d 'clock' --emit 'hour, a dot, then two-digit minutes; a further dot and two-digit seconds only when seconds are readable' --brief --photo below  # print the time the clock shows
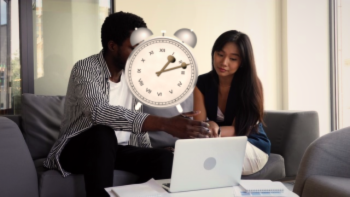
1.12
